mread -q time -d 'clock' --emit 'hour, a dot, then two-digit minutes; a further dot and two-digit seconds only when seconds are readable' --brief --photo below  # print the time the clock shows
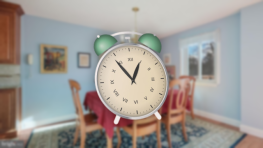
12.54
